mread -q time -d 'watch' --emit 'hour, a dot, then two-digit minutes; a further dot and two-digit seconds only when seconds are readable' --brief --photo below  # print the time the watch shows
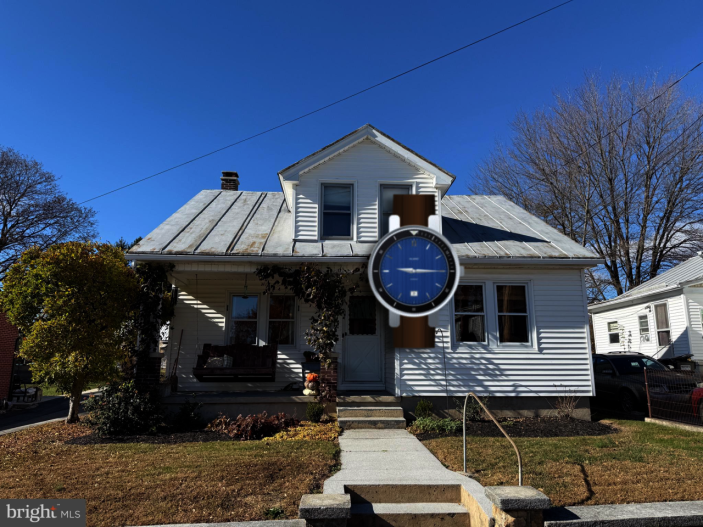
9.15
